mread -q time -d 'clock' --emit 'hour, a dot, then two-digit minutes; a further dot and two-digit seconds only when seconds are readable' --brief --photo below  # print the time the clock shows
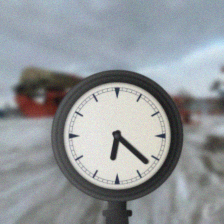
6.22
